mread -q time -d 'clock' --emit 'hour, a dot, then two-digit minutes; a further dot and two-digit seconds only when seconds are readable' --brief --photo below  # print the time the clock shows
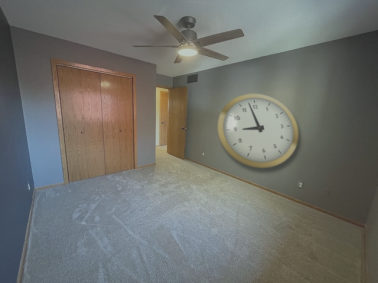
8.58
